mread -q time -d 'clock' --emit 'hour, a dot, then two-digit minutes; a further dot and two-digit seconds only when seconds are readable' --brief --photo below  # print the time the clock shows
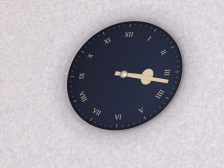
3.17
